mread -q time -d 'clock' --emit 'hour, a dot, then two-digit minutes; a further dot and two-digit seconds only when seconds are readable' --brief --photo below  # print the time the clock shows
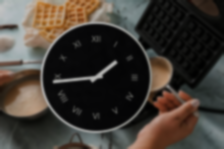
1.44
